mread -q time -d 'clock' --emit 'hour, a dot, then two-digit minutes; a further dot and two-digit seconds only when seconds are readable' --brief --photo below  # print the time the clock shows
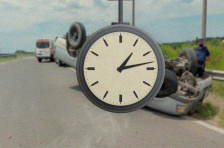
1.13
